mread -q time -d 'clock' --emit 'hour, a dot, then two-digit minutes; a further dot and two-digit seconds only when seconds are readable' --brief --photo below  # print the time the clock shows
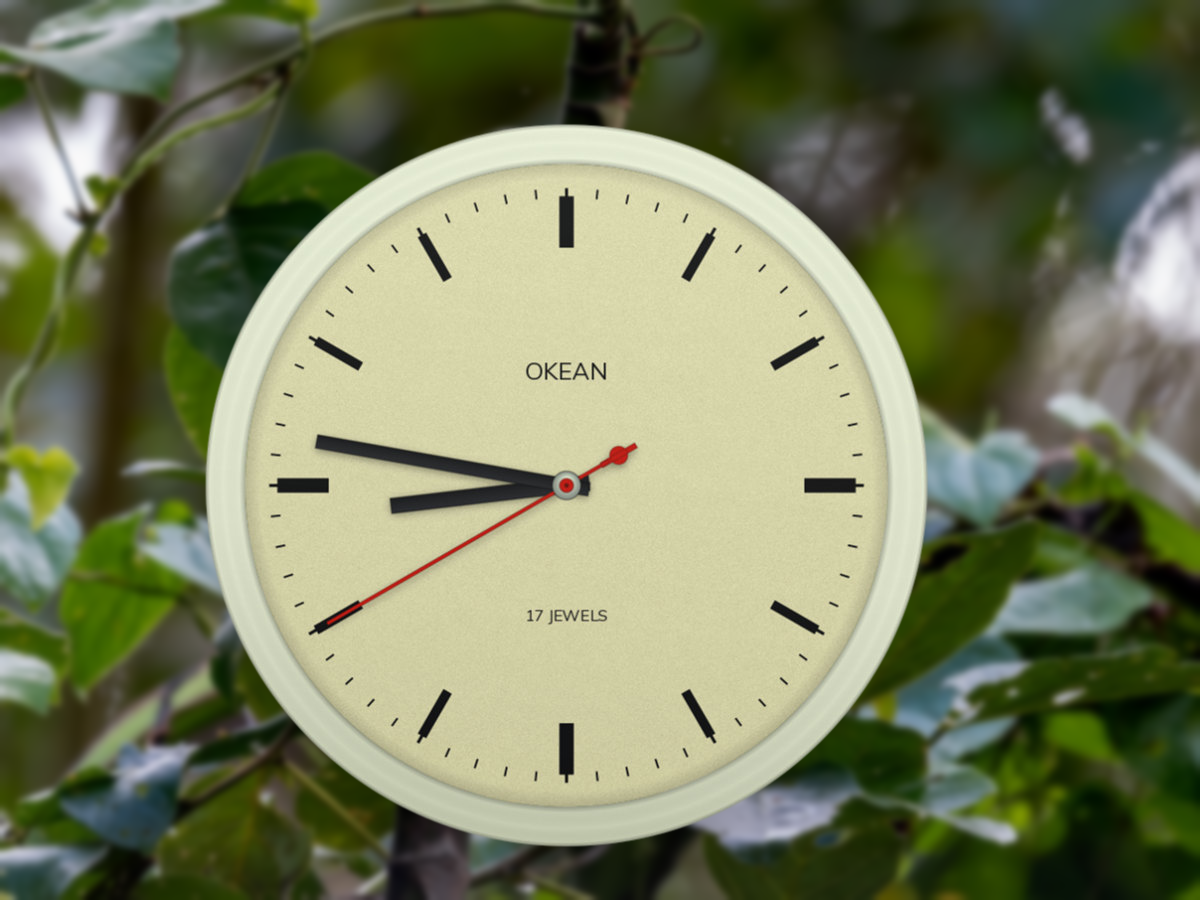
8.46.40
